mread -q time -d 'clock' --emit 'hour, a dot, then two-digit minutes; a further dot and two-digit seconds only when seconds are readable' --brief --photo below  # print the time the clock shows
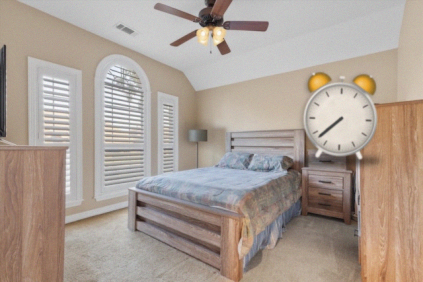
7.38
